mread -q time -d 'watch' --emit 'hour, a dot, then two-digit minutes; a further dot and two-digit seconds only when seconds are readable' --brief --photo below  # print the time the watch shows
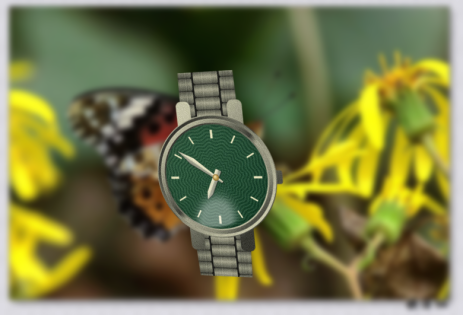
6.51
